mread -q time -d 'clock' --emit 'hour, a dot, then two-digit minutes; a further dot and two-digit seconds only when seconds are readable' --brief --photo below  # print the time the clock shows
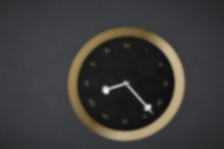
8.23
